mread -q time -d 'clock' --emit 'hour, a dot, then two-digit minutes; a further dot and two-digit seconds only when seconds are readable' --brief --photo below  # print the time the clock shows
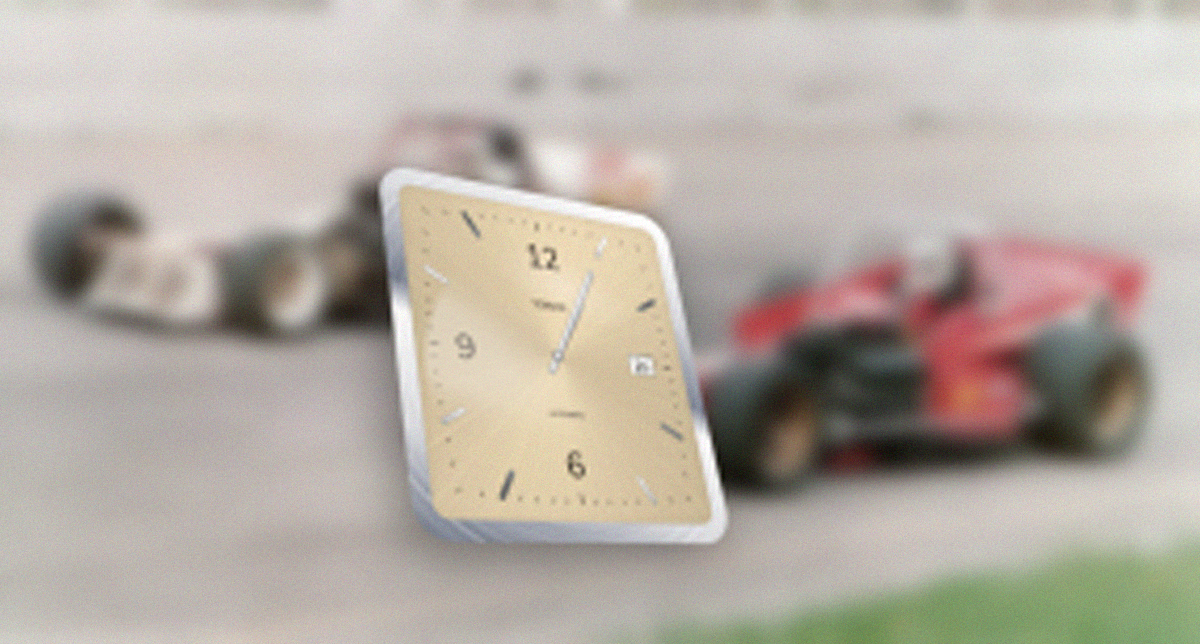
1.05
